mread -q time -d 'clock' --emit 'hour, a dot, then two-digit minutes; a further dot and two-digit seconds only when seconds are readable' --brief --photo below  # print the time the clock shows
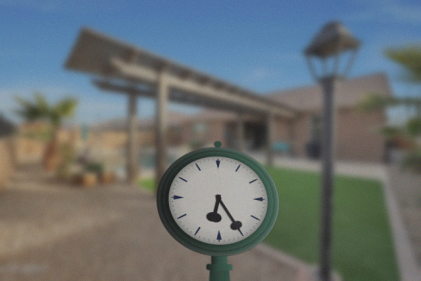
6.25
